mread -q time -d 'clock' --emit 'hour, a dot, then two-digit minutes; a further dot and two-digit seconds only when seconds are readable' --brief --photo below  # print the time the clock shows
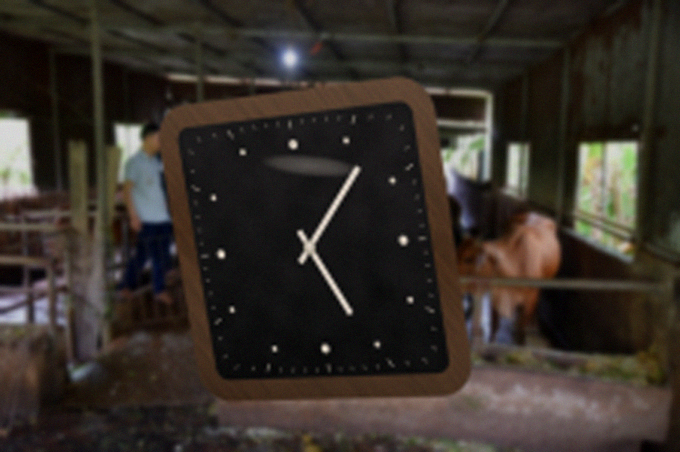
5.07
